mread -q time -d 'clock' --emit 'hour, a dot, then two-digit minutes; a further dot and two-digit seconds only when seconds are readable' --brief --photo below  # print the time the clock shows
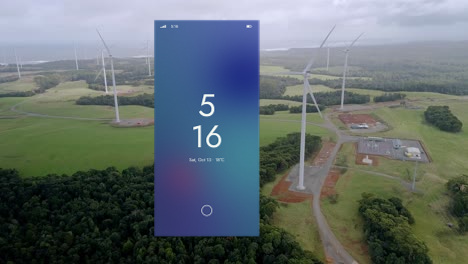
5.16
